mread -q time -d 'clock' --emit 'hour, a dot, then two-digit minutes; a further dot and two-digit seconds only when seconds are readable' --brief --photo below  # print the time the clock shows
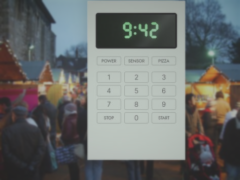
9.42
